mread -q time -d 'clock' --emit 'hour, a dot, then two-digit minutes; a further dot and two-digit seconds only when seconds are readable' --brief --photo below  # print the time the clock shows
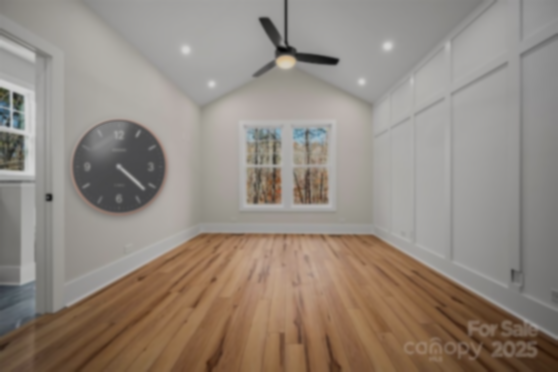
4.22
